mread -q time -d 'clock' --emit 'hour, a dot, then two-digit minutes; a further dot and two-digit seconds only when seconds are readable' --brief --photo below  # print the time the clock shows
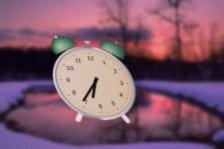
6.36
